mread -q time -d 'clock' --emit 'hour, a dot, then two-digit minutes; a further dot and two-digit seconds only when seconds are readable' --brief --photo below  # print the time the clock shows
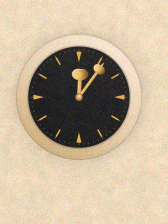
12.06
